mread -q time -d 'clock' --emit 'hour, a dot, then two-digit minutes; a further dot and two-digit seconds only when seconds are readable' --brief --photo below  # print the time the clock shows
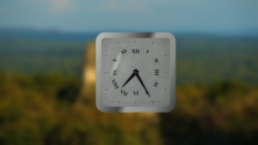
7.25
